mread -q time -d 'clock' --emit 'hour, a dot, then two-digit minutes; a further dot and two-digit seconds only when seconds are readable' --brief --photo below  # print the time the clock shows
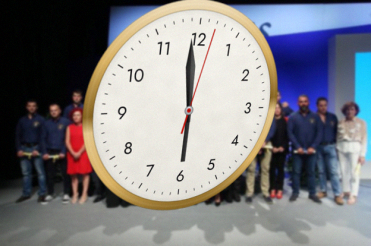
5.59.02
